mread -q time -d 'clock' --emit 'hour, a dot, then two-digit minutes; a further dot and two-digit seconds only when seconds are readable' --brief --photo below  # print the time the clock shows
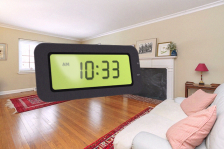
10.33
